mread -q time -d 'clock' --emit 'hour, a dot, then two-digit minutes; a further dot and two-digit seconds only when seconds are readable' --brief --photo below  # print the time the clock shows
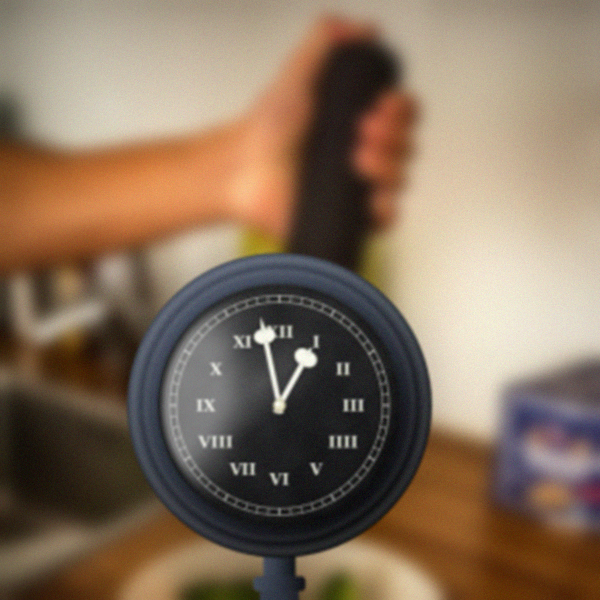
12.58
